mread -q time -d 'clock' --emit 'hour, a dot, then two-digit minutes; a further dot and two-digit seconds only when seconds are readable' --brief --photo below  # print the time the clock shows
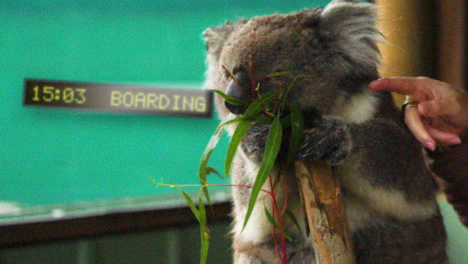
15.03
